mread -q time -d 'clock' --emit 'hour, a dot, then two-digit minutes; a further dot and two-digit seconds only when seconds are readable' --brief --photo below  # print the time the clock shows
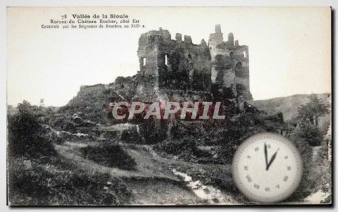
12.59
